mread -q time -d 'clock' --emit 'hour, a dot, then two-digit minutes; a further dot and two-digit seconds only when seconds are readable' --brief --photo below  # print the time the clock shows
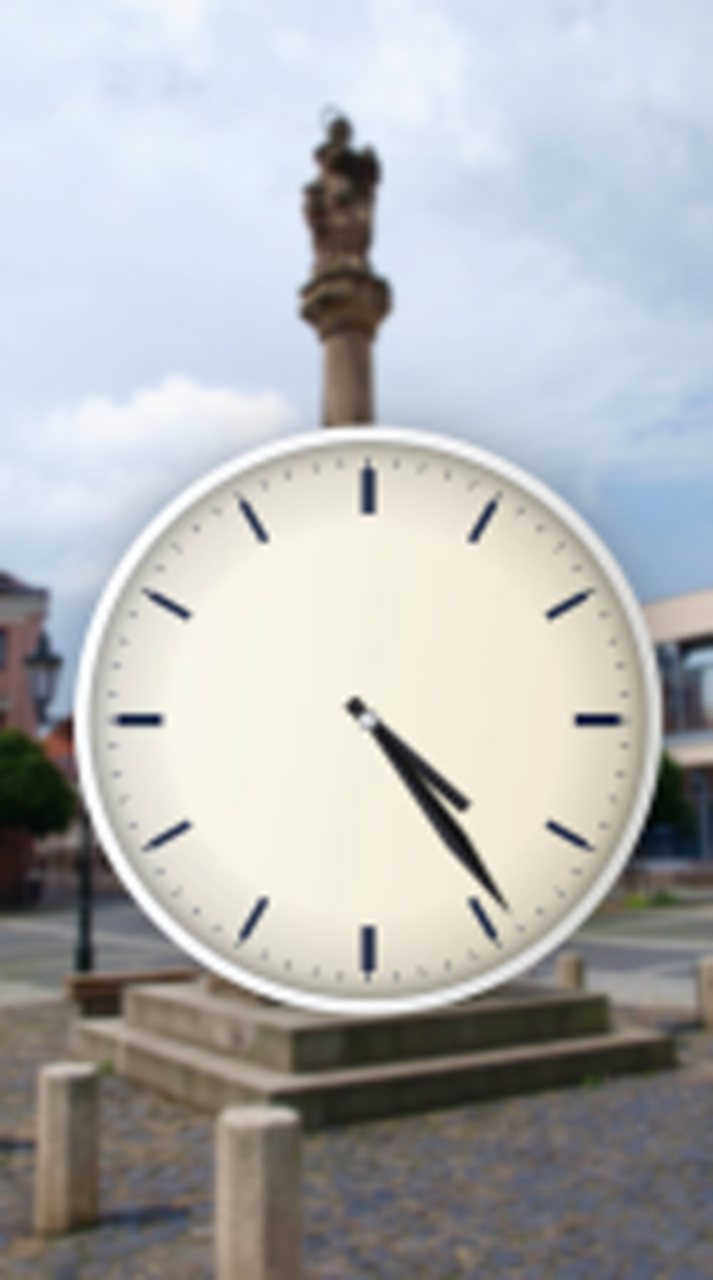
4.24
